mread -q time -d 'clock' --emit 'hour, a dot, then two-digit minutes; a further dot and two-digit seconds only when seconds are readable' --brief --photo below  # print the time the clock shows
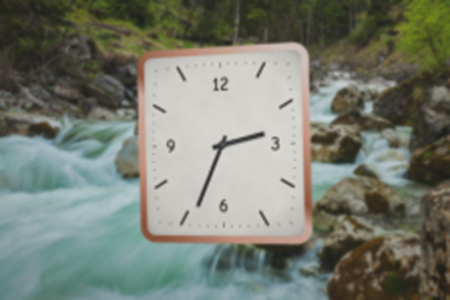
2.34
